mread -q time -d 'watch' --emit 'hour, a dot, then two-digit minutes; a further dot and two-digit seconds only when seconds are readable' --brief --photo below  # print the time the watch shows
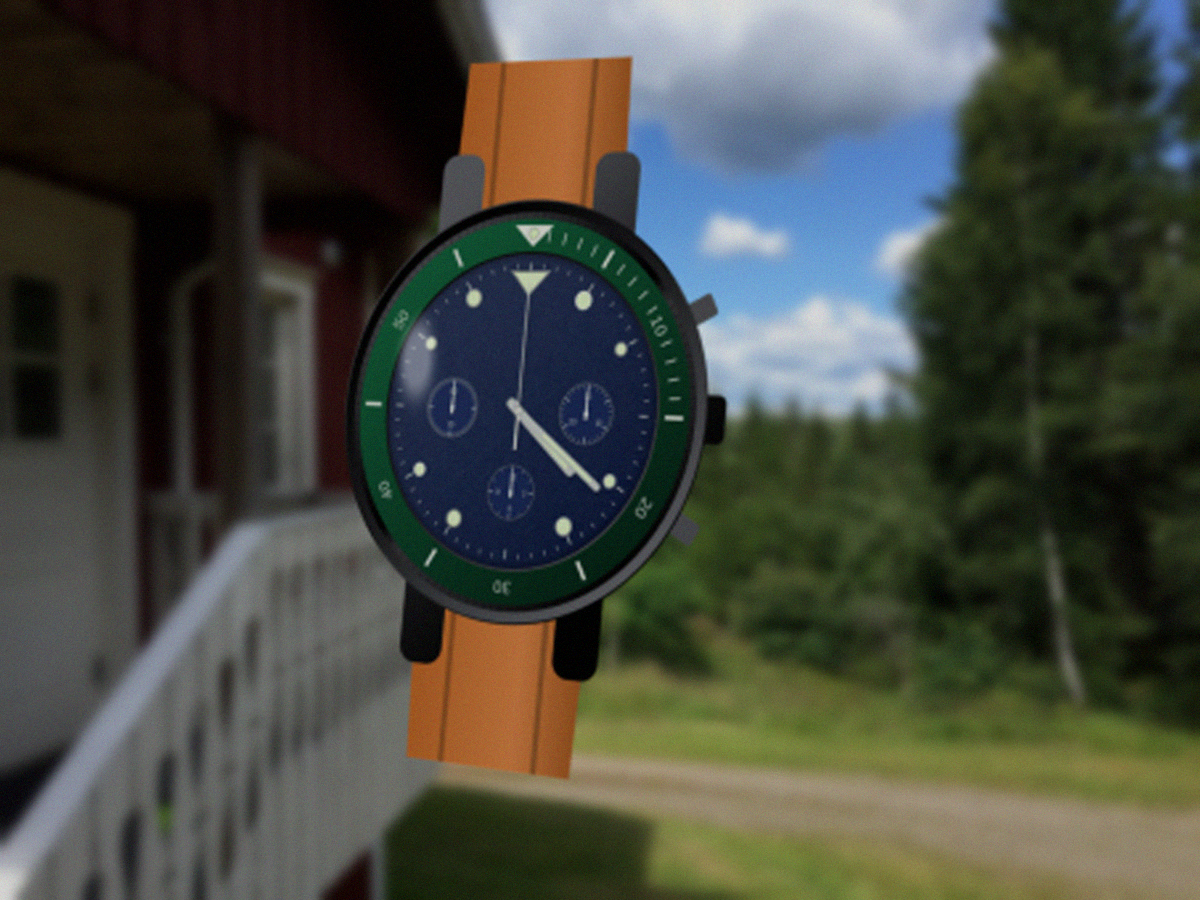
4.21
